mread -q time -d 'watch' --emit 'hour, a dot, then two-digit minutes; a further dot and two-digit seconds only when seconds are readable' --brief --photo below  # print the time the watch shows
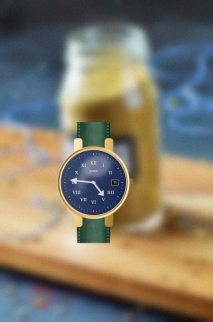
4.46
